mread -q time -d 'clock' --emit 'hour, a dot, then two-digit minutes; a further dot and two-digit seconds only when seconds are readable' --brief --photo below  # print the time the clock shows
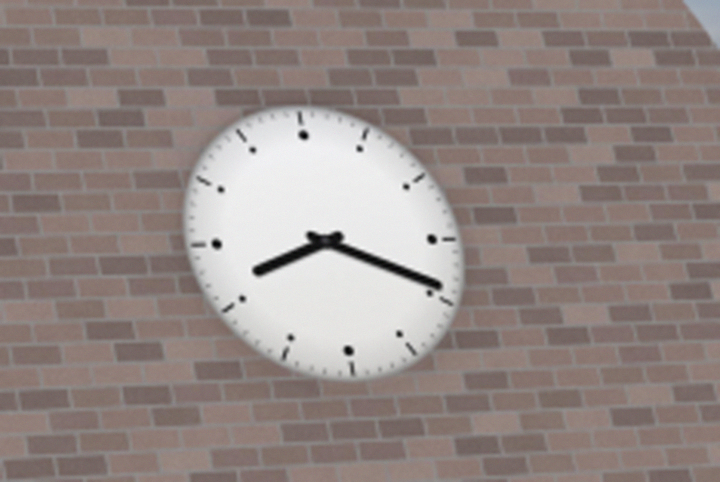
8.19
